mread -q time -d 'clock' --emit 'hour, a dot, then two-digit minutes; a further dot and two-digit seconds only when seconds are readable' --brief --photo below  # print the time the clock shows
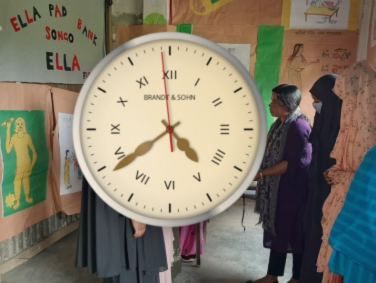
4.38.59
